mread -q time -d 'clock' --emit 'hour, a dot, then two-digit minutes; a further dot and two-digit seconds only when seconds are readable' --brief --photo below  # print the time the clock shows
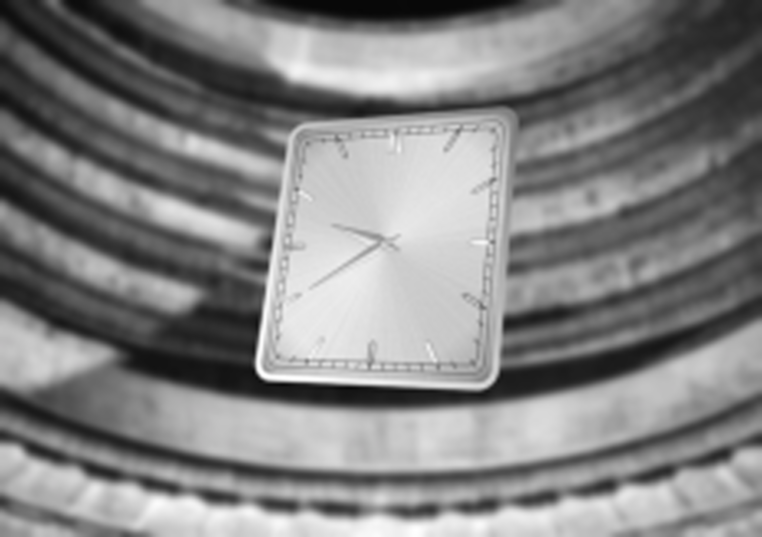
9.40
